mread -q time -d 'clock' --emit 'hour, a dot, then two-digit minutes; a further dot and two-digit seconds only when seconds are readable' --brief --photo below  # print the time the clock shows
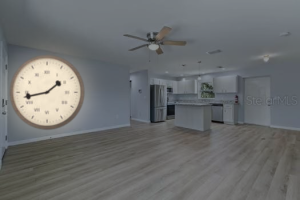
1.43
